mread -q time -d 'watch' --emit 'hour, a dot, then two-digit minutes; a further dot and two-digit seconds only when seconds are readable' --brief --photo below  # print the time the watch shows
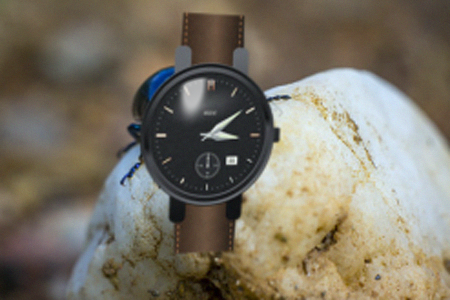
3.09
